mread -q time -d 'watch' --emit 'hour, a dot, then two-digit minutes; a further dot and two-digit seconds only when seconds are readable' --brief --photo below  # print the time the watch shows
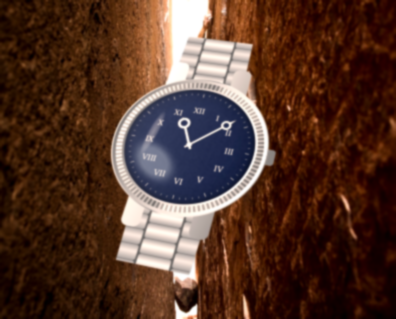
11.08
